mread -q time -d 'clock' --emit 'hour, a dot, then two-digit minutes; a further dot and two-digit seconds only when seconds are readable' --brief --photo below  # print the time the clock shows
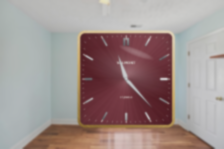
11.23
